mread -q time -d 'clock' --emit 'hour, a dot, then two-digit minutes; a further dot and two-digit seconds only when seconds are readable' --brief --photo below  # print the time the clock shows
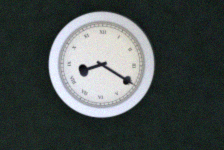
8.20
